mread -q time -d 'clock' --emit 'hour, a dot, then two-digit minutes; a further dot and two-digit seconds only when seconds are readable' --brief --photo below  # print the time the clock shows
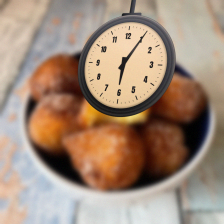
6.05
